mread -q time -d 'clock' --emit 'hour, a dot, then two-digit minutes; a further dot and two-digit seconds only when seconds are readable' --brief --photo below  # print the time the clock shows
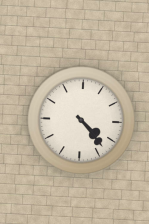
4.23
